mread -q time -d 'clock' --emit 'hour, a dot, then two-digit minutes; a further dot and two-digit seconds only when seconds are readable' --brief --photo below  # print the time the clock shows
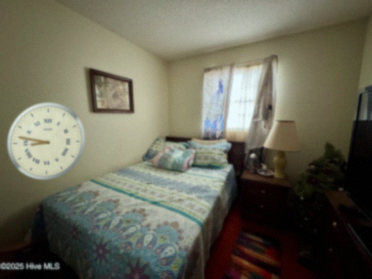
8.47
